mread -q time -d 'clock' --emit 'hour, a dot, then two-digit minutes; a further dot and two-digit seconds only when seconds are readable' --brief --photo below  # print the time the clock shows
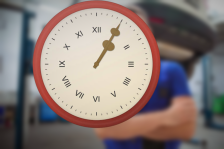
1.05
